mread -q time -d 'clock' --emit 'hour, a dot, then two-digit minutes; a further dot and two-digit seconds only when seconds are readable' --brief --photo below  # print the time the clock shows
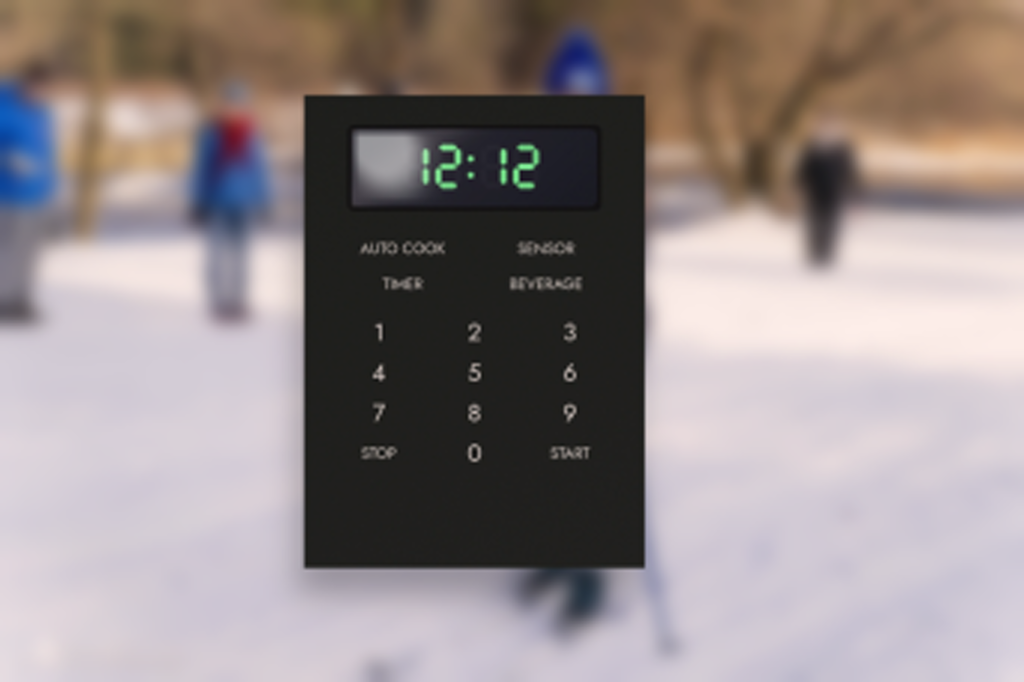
12.12
